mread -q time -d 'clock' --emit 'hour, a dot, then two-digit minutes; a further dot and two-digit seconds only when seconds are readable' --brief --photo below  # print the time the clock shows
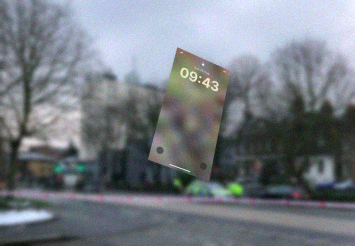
9.43
